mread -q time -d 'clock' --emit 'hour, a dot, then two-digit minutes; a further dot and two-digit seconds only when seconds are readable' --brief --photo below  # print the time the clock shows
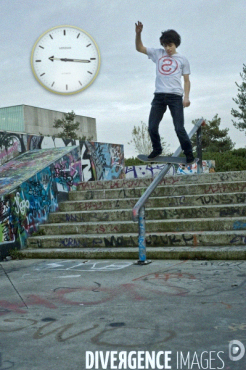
9.16
